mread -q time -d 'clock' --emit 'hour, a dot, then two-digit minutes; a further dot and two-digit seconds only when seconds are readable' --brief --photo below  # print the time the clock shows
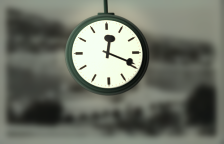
12.19
